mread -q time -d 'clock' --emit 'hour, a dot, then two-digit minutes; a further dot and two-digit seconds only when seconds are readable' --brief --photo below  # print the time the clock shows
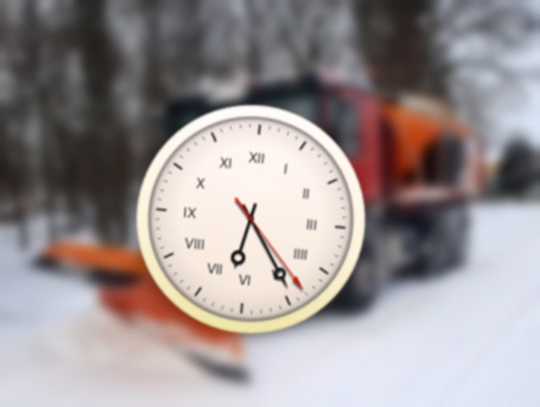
6.24.23
